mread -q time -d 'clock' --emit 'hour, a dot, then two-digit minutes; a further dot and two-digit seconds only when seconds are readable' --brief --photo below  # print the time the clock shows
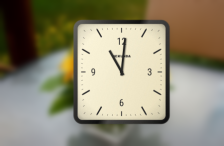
11.01
